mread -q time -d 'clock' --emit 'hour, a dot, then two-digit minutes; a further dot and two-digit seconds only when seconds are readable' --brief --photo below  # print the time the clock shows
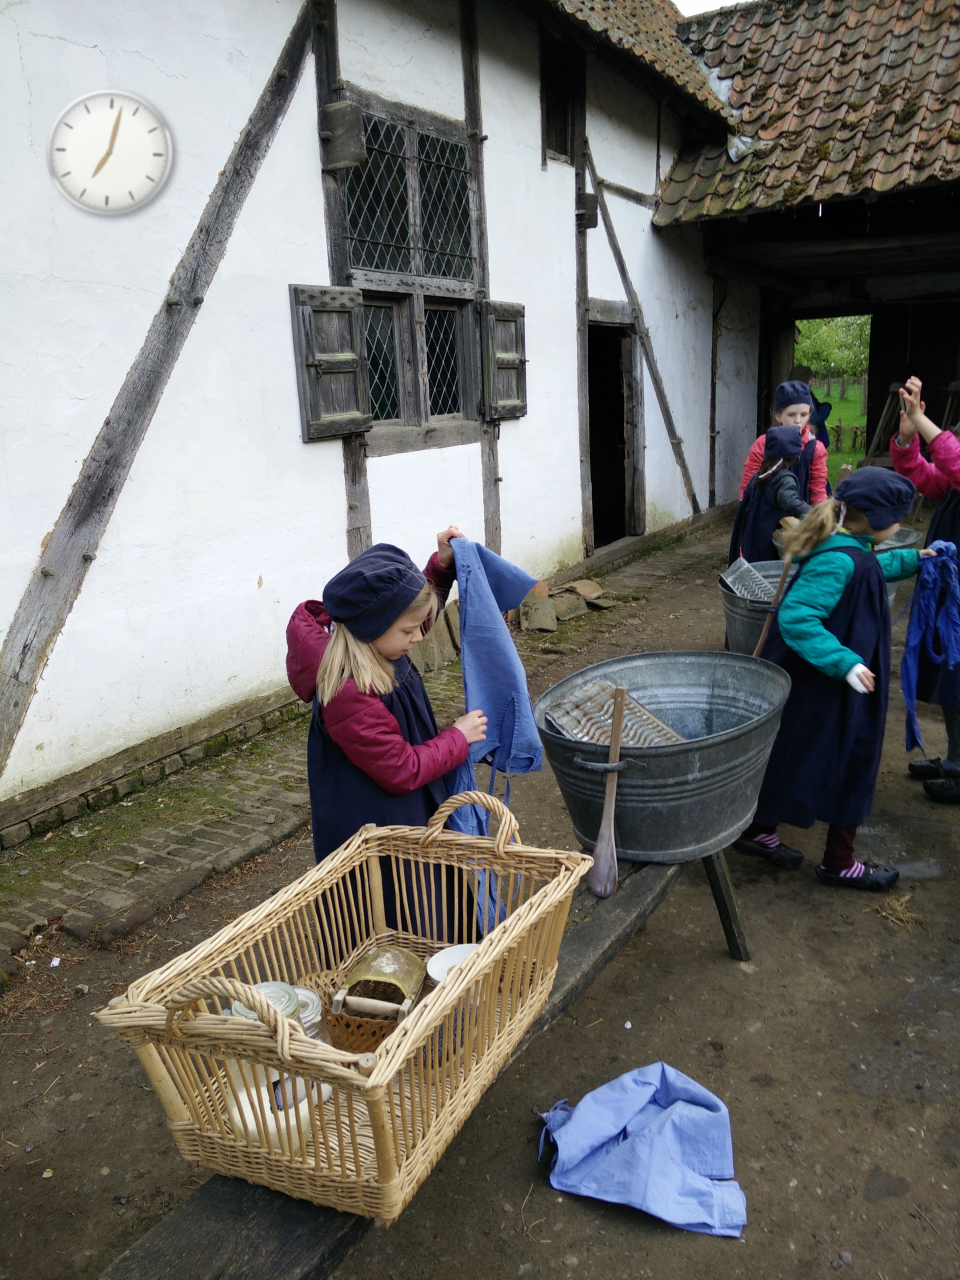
7.02
